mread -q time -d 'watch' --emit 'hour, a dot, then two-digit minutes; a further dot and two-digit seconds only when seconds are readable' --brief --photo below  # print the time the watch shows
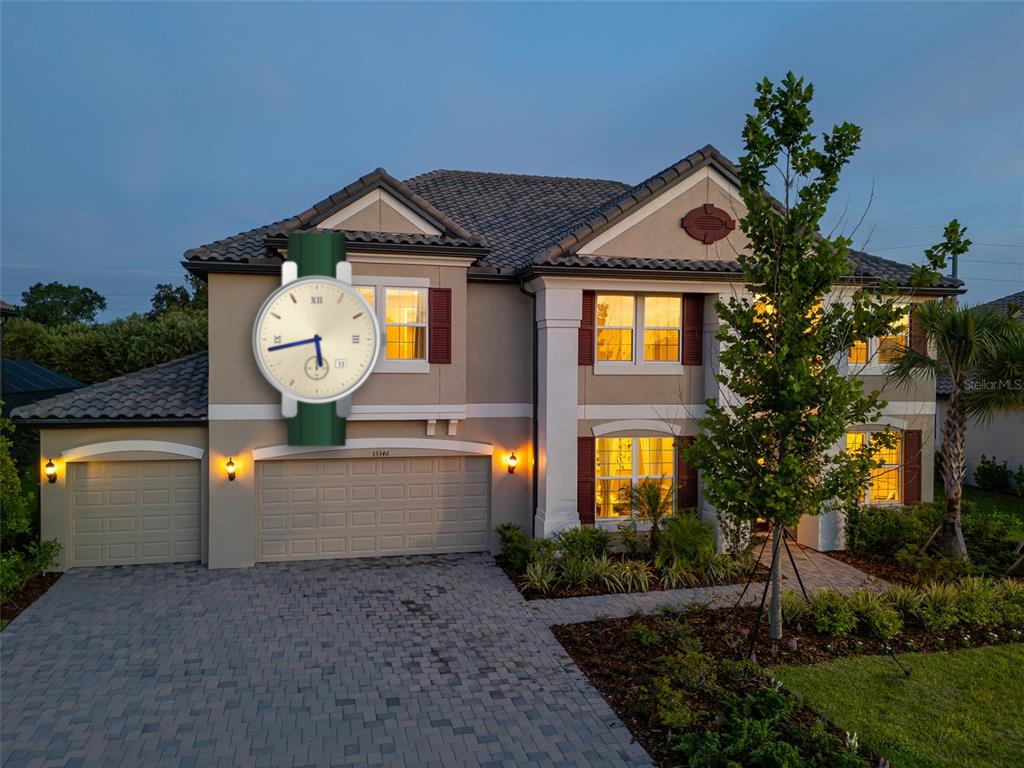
5.43
